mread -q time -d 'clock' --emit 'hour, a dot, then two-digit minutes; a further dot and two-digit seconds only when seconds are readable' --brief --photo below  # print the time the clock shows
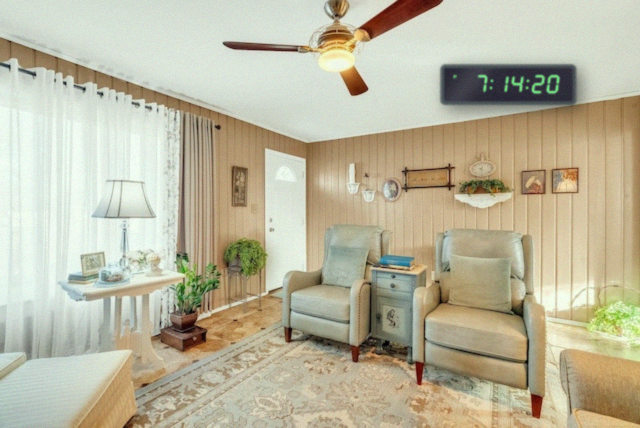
7.14.20
